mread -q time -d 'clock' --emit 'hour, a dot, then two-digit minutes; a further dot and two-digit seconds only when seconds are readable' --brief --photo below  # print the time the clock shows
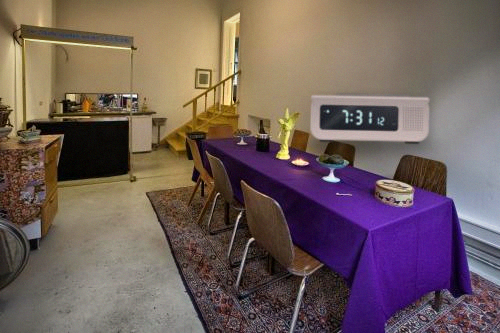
7.31
